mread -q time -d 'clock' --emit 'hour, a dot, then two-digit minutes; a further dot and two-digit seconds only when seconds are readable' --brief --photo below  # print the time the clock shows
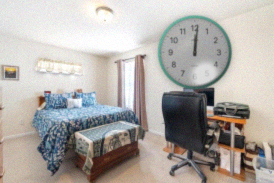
12.01
